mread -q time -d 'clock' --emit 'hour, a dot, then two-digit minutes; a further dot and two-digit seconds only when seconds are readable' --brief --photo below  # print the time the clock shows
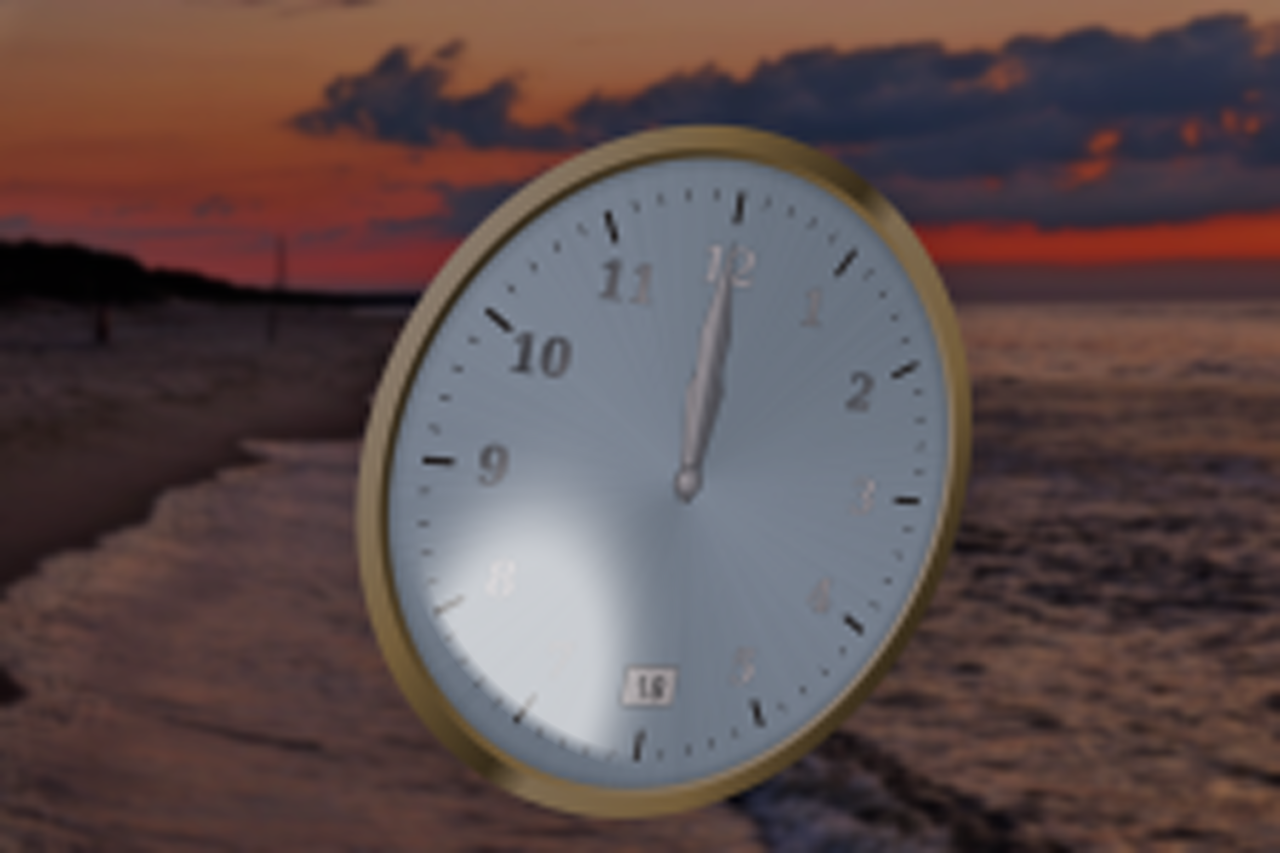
12.00
